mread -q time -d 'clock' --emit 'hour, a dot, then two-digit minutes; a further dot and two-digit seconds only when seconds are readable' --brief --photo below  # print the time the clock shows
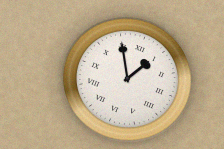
12.55
